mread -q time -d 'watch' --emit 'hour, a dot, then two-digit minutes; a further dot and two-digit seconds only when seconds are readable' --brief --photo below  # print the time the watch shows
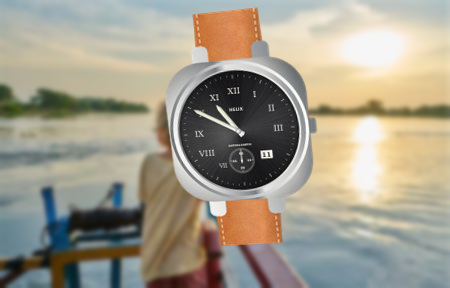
10.50
